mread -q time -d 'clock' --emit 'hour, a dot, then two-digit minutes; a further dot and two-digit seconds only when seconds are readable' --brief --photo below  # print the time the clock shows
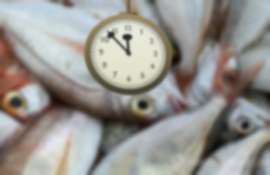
11.53
